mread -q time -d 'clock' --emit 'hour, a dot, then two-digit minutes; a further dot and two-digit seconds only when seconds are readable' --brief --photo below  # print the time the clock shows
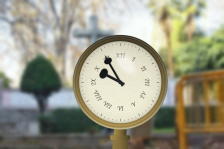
9.55
